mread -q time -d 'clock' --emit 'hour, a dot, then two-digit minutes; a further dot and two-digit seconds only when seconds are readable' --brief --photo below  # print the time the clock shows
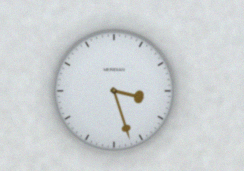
3.27
